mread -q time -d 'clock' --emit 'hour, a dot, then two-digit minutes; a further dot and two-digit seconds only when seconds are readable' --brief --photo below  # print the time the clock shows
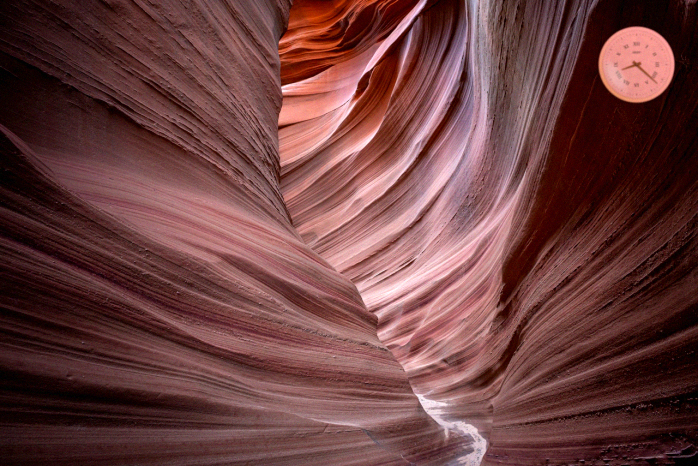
8.22
